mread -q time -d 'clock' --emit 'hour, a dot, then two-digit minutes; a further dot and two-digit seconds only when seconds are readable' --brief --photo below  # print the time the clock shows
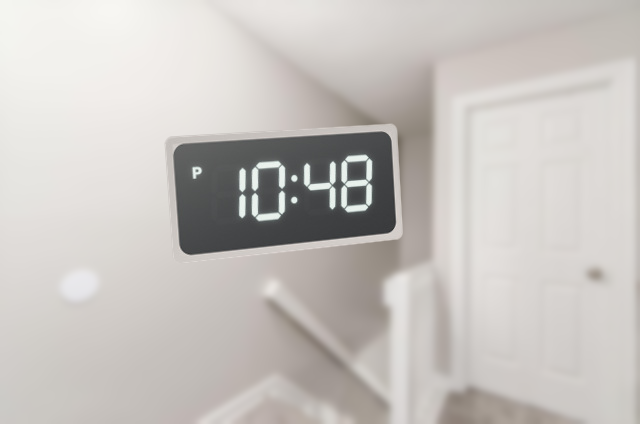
10.48
